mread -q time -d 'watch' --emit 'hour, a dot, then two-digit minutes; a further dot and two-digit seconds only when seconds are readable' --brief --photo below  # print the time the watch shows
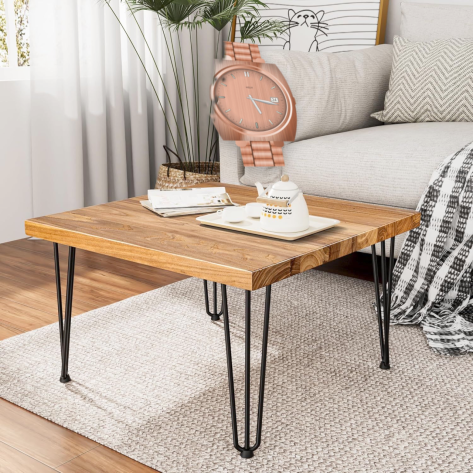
5.17
